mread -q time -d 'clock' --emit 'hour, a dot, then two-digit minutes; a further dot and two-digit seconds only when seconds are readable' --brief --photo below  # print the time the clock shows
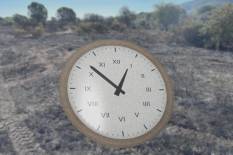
12.52
